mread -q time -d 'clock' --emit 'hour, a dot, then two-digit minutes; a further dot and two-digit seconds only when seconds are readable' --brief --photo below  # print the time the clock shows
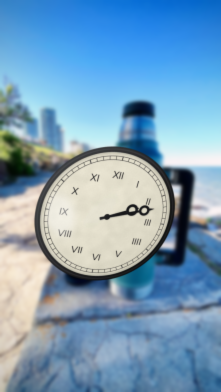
2.12
